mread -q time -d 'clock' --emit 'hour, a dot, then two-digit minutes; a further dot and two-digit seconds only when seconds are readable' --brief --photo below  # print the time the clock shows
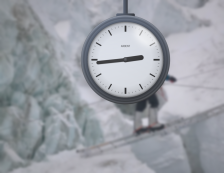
2.44
